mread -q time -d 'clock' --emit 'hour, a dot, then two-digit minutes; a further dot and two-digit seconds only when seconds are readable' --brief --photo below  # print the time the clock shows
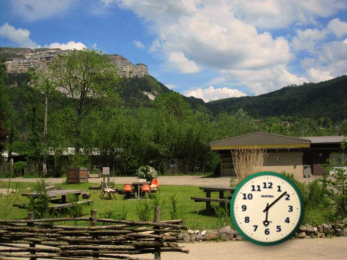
6.08
